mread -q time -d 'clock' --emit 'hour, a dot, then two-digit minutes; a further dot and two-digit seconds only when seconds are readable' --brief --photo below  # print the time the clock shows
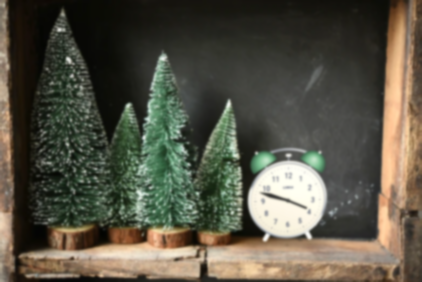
3.48
